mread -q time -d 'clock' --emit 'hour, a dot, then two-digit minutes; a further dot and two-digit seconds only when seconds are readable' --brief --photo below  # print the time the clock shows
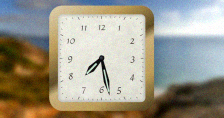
7.28
